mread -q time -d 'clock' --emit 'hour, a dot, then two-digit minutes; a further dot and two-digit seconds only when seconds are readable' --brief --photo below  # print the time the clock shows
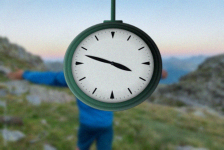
3.48
